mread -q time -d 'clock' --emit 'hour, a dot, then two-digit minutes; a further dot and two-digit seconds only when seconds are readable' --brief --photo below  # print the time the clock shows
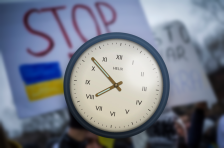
7.52
